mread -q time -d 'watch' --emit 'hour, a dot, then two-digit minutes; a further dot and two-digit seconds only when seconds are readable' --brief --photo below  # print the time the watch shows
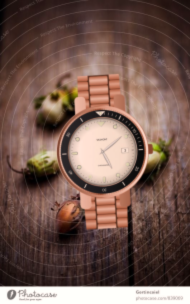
5.09
